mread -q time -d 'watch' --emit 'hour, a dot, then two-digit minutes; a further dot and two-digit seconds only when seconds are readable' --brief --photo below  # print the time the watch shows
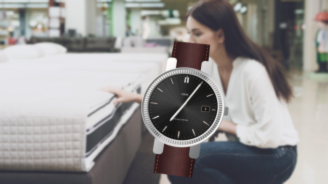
7.05
